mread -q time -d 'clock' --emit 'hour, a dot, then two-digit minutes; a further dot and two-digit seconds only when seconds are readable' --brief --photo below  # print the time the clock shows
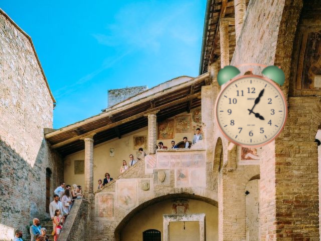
4.05
